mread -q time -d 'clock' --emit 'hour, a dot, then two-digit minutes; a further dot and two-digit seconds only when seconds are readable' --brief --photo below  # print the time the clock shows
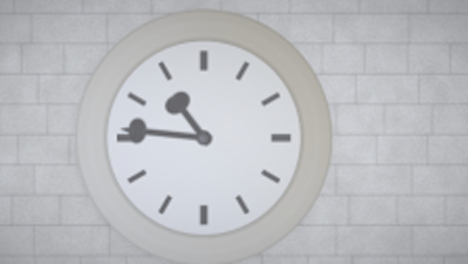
10.46
